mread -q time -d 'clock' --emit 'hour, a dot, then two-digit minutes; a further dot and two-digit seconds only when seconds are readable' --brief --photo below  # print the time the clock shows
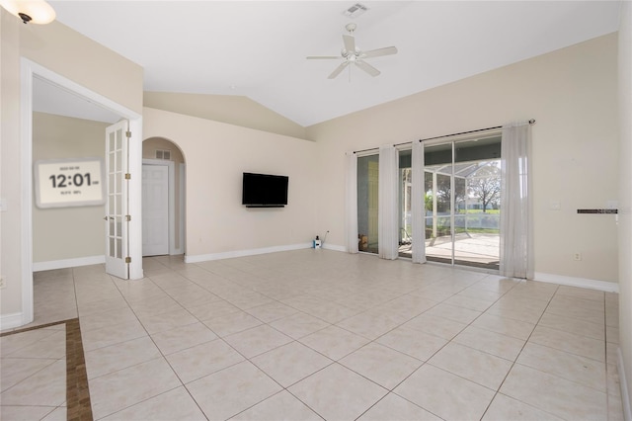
12.01
